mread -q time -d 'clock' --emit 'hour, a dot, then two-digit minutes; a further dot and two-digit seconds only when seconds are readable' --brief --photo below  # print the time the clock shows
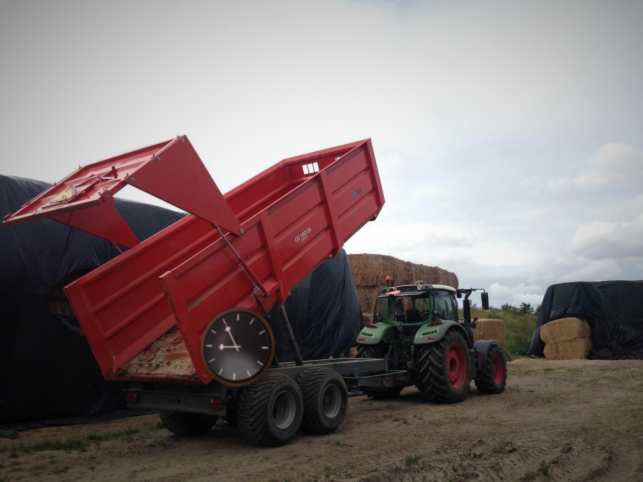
8.55
